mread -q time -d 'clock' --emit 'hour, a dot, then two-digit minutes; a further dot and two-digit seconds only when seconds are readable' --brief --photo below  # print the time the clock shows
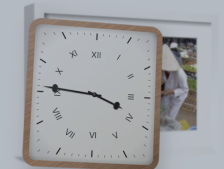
3.46
